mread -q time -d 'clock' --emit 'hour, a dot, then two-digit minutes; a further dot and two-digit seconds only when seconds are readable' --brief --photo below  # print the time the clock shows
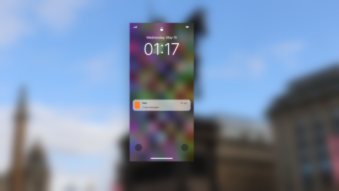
1.17
